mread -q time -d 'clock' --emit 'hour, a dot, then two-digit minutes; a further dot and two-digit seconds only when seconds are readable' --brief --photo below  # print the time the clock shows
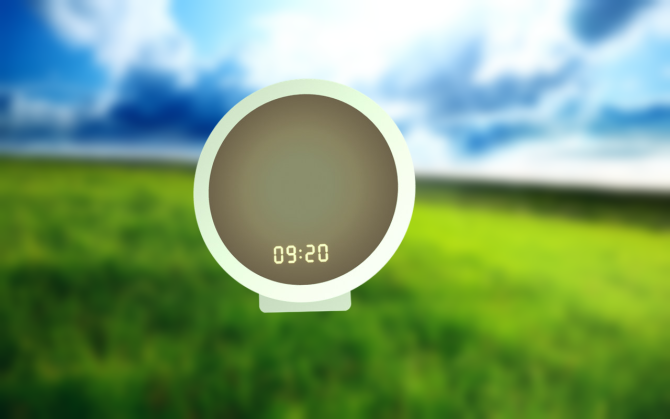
9.20
